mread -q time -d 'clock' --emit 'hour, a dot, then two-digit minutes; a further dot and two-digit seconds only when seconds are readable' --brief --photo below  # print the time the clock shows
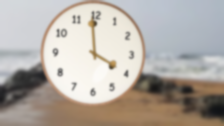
3.59
